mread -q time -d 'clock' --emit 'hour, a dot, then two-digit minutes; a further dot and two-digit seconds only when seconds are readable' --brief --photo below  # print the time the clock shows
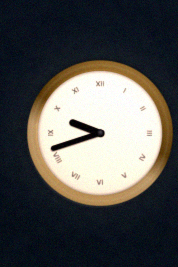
9.42
